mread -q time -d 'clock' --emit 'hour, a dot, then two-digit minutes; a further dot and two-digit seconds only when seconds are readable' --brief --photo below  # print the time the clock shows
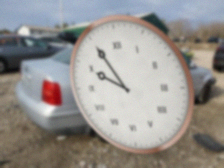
9.55
